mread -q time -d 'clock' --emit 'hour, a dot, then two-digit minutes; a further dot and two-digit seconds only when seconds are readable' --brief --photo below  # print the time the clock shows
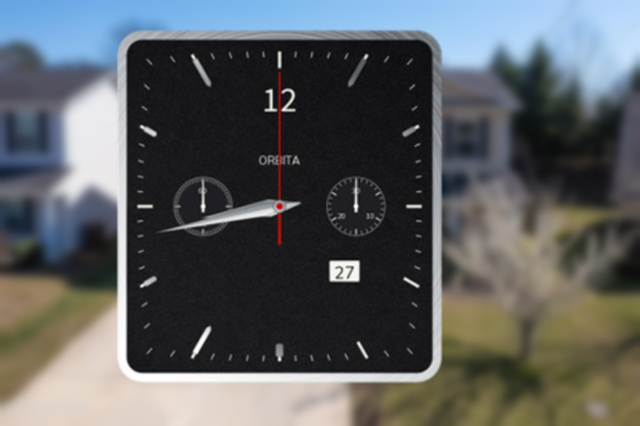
8.43
